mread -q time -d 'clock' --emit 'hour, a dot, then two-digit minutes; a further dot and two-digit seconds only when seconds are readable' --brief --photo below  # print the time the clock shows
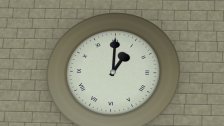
1.00
